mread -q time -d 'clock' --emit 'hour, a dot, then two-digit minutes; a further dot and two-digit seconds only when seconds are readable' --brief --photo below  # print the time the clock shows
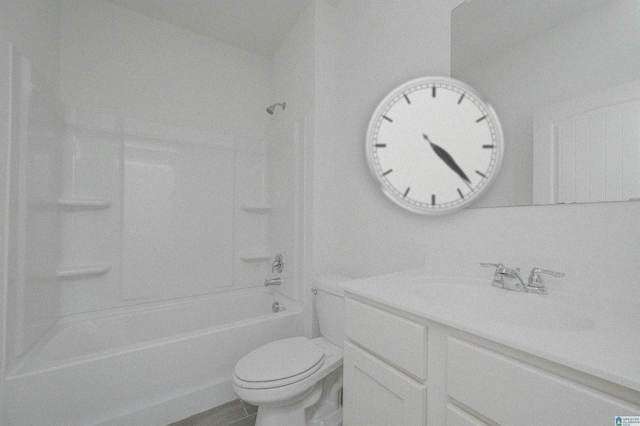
4.22.23
